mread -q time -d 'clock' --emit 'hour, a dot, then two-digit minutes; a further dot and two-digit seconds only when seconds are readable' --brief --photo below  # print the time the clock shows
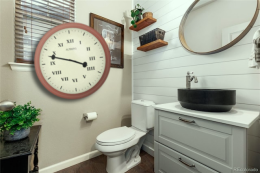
3.48
